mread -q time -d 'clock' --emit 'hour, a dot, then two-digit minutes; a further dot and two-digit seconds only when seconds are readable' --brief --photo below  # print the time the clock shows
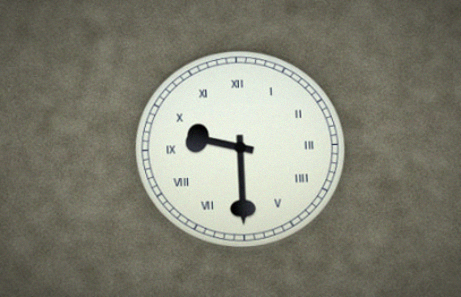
9.30
